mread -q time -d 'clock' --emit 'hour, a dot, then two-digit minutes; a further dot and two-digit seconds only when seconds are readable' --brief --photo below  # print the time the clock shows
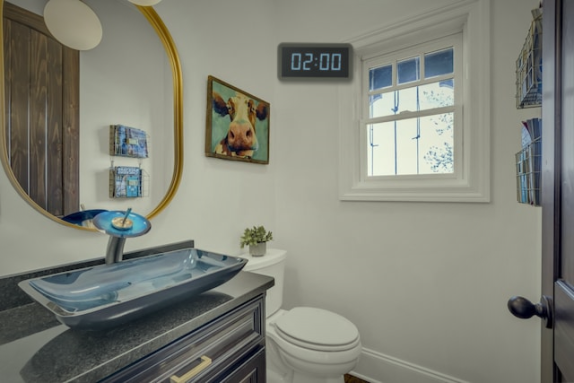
2.00
